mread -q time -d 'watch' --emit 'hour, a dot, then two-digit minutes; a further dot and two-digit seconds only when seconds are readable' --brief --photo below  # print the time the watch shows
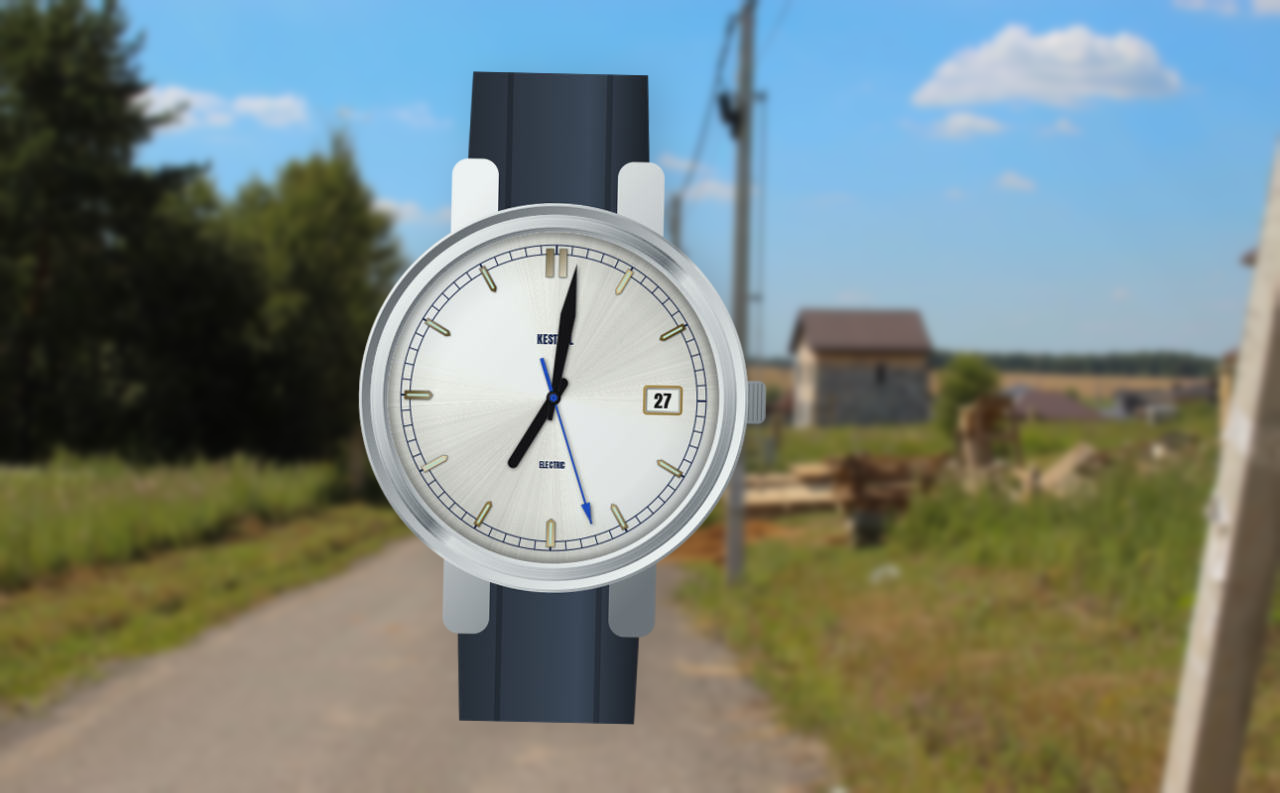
7.01.27
